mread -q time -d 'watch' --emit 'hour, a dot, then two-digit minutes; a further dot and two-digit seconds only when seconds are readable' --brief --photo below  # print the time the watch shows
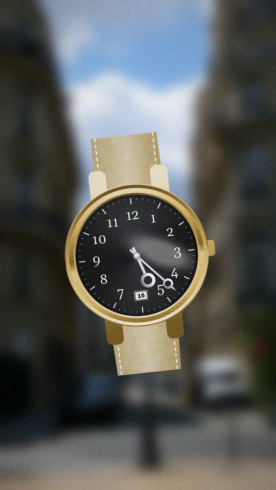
5.23
